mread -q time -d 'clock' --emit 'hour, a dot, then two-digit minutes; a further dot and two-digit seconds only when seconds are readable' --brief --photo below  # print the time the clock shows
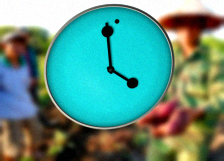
3.58
